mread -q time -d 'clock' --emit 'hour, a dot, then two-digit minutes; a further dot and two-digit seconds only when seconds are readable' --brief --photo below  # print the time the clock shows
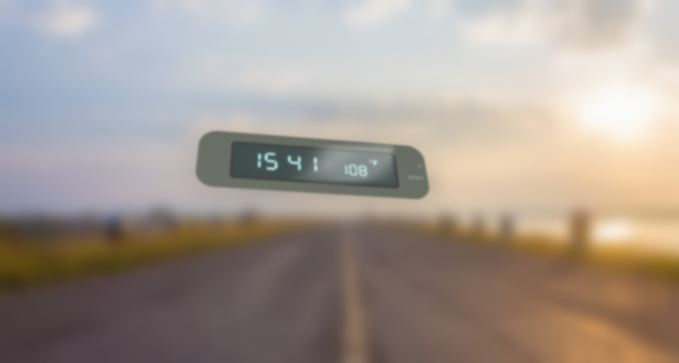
15.41
